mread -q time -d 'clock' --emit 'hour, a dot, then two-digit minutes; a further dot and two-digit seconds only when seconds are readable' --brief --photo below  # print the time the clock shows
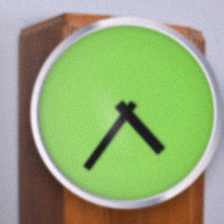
4.36
